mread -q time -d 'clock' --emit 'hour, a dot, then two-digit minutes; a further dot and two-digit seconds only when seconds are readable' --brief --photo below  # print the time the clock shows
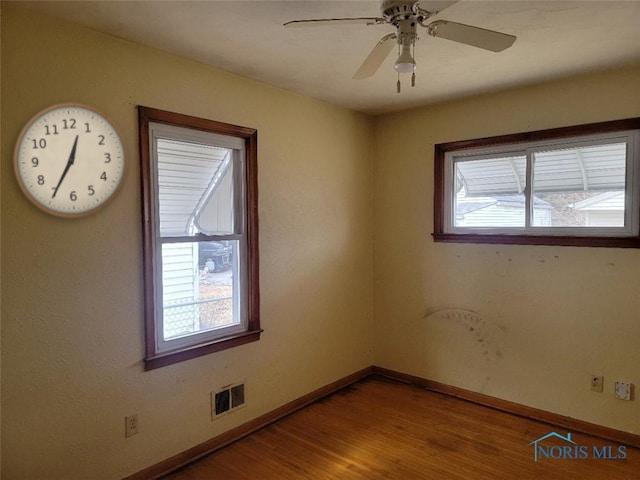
12.35
